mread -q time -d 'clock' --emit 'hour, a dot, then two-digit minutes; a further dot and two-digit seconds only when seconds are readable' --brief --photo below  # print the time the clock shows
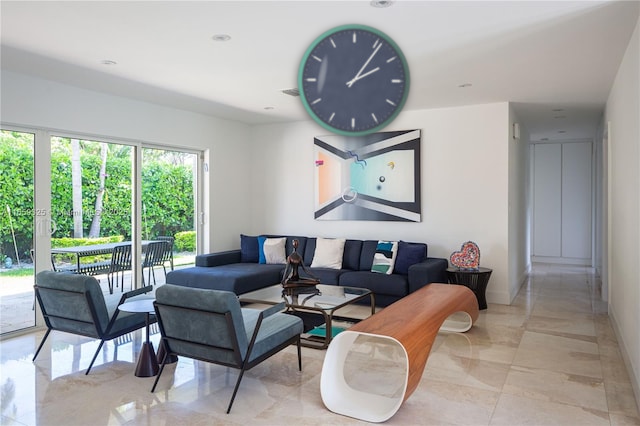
2.06
